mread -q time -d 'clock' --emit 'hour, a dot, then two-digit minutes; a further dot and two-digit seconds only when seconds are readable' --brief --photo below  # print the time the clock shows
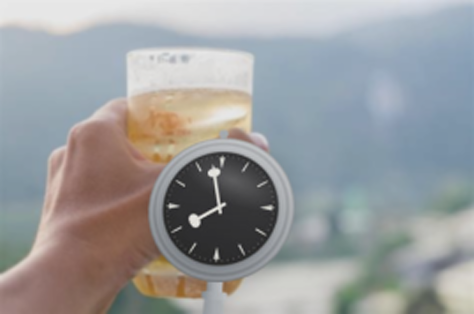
7.58
